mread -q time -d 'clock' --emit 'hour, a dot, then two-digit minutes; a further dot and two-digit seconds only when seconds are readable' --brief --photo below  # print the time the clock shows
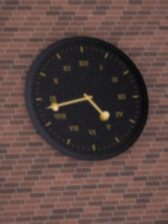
4.43
